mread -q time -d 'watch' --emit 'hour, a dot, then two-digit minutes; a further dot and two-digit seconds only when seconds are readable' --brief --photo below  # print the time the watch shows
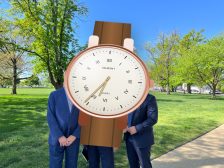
6.36
